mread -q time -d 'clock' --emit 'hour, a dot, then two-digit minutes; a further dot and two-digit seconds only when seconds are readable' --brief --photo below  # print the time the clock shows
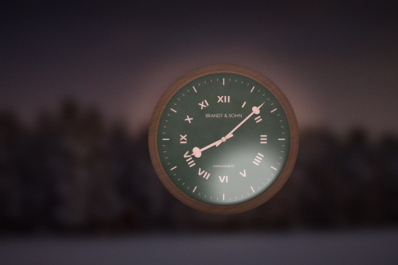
8.08
